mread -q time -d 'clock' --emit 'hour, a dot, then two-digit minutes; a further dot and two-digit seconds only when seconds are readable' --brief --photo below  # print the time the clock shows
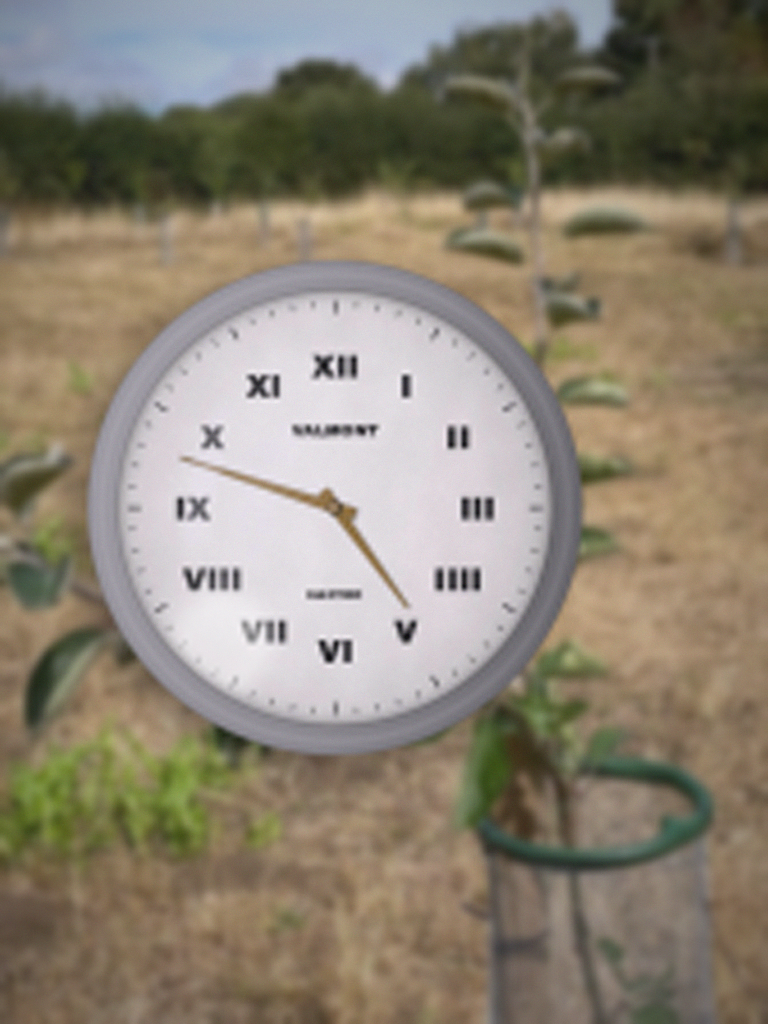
4.48
